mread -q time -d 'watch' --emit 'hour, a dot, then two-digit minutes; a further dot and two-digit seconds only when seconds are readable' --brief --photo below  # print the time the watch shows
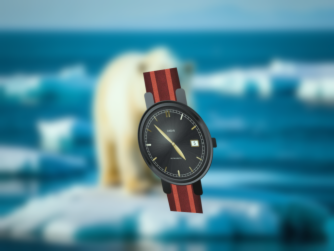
4.53
